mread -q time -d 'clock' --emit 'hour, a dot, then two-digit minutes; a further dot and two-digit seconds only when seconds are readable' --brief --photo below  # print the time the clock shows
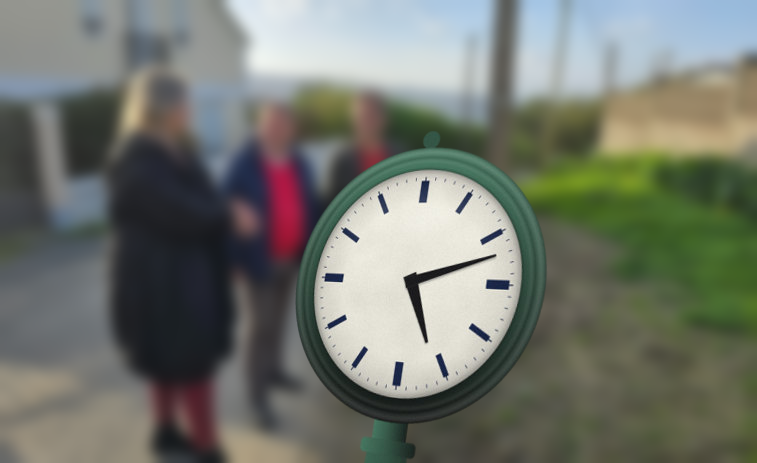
5.12
